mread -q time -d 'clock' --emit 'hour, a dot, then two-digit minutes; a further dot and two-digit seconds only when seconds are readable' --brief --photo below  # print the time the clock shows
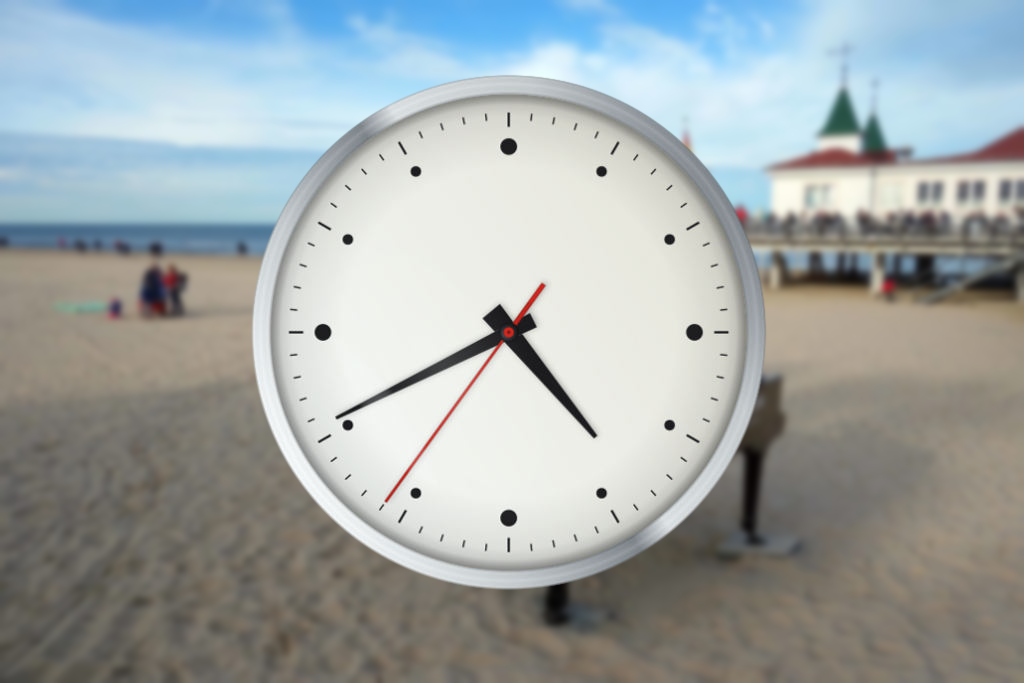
4.40.36
